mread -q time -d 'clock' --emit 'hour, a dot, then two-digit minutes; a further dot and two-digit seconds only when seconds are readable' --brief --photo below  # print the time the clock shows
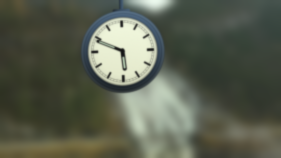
5.49
